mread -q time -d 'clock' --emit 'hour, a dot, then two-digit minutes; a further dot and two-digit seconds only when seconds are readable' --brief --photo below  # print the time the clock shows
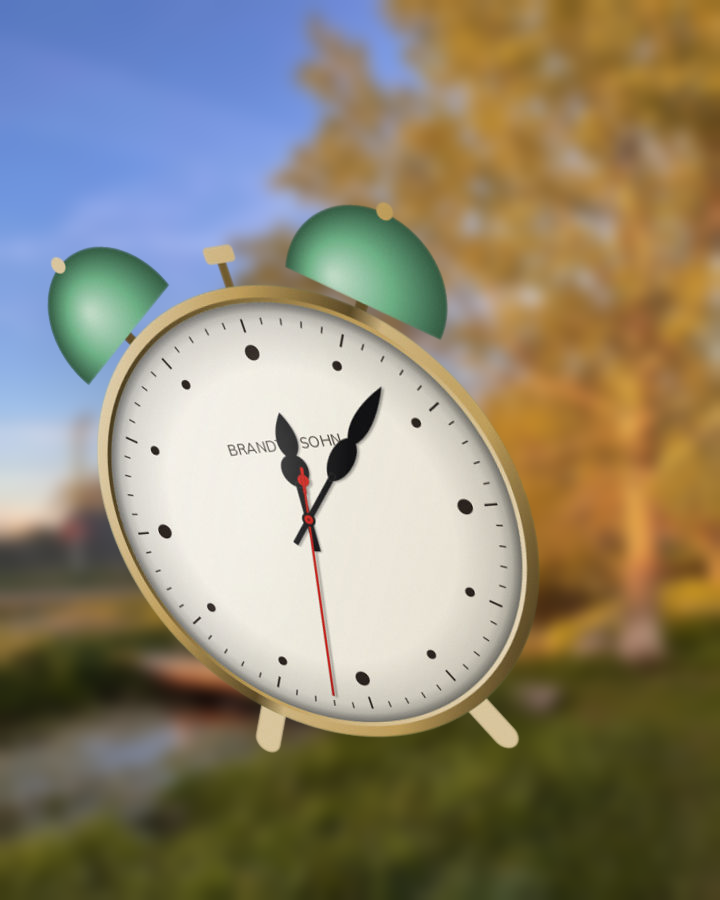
12.07.32
